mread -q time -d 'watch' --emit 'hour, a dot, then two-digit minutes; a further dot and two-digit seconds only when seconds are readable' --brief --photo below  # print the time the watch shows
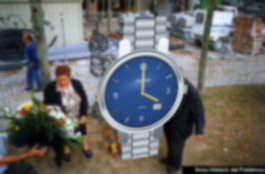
4.00
